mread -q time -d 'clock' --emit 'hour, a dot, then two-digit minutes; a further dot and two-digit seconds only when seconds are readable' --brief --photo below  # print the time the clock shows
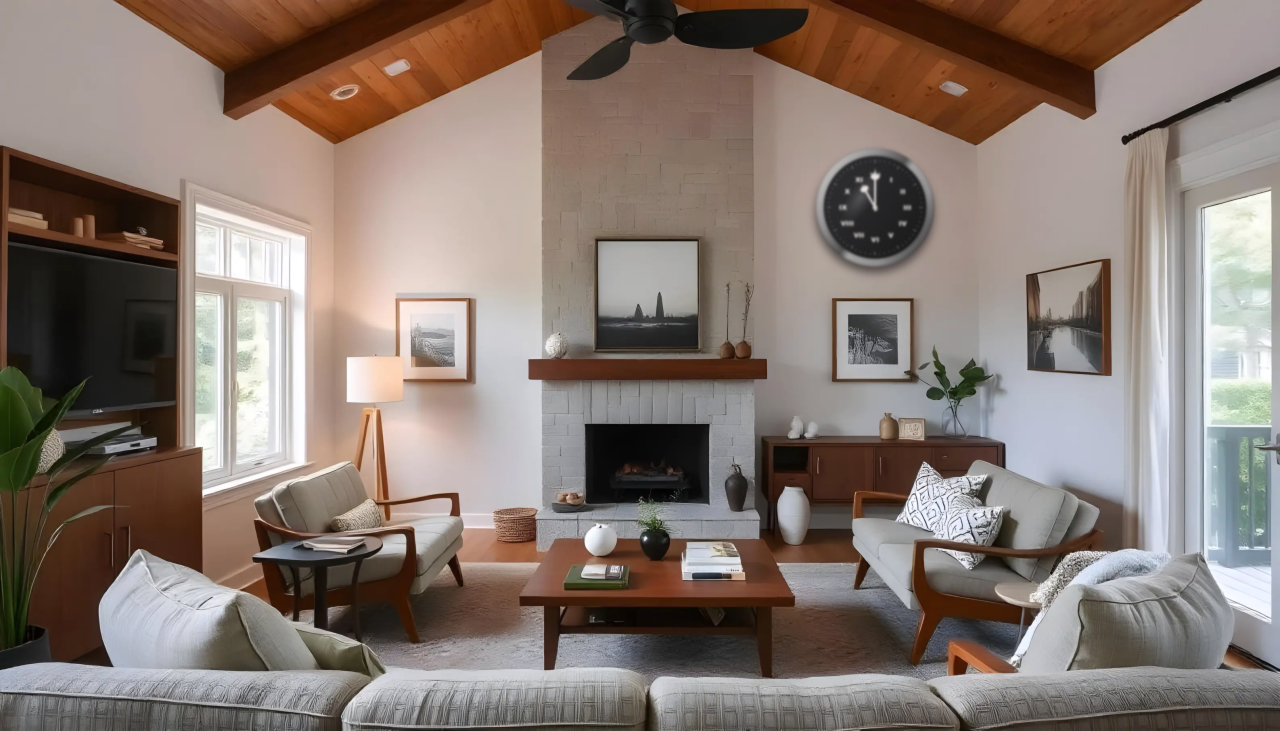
11.00
